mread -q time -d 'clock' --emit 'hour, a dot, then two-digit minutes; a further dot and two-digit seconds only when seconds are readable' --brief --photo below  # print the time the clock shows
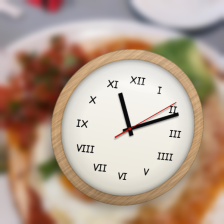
11.11.09
